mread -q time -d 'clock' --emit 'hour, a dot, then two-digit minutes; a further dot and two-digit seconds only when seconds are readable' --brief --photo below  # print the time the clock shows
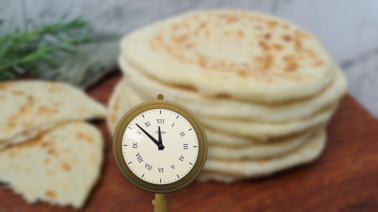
11.52
